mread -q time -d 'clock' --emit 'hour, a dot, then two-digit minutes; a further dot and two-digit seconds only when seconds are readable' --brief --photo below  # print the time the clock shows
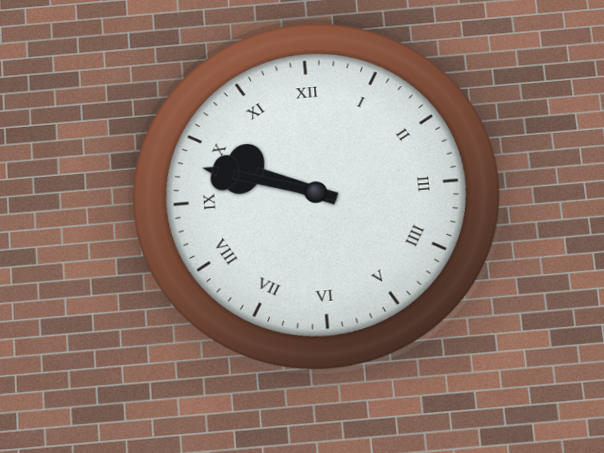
9.48
